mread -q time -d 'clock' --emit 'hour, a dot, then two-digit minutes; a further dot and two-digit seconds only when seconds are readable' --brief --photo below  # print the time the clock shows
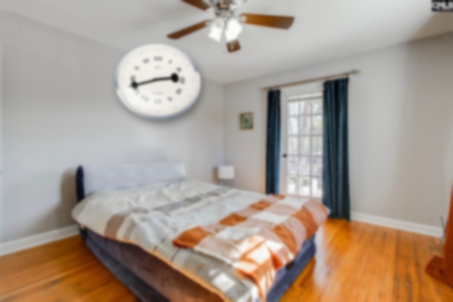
2.42
